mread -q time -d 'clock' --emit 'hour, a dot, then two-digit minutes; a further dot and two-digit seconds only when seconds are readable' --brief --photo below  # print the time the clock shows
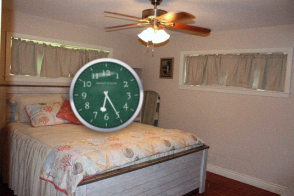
6.25
